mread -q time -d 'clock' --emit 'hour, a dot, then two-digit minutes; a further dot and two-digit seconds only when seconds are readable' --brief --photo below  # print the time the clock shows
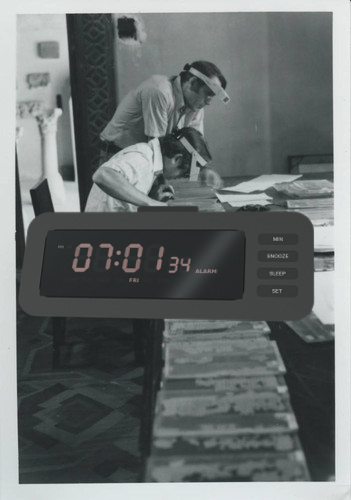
7.01.34
